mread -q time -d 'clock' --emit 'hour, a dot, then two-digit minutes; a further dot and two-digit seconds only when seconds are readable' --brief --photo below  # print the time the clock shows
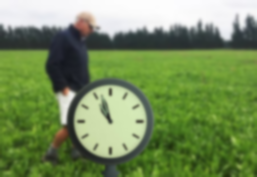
10.57
